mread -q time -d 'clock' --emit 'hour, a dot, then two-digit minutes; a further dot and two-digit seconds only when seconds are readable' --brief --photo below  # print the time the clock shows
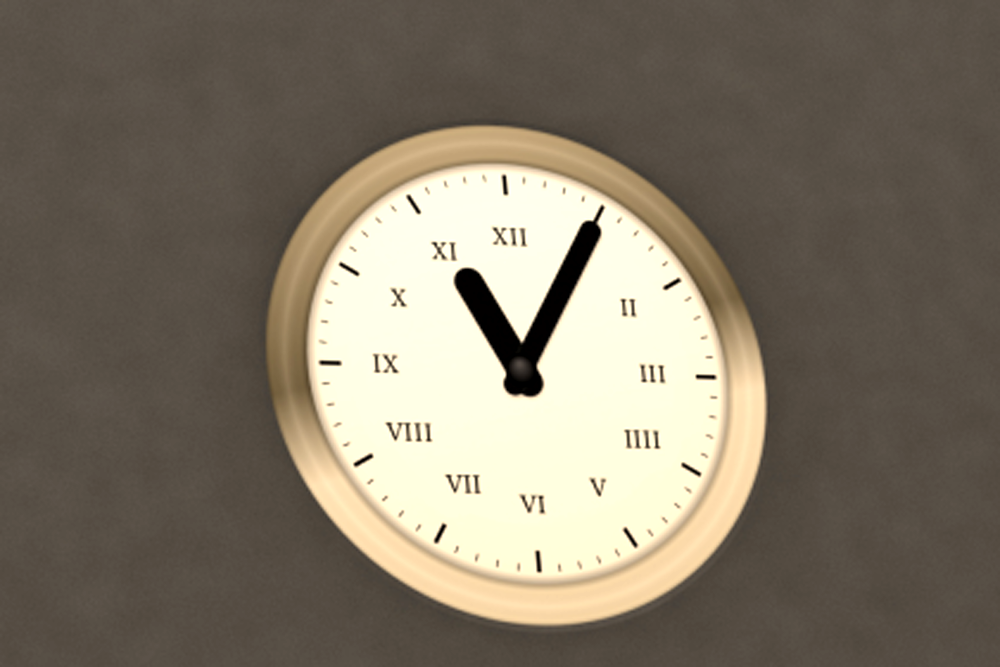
11.05
